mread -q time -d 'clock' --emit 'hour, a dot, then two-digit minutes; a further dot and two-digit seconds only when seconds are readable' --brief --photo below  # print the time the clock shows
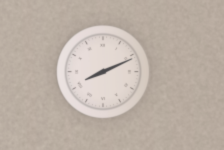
8.11
